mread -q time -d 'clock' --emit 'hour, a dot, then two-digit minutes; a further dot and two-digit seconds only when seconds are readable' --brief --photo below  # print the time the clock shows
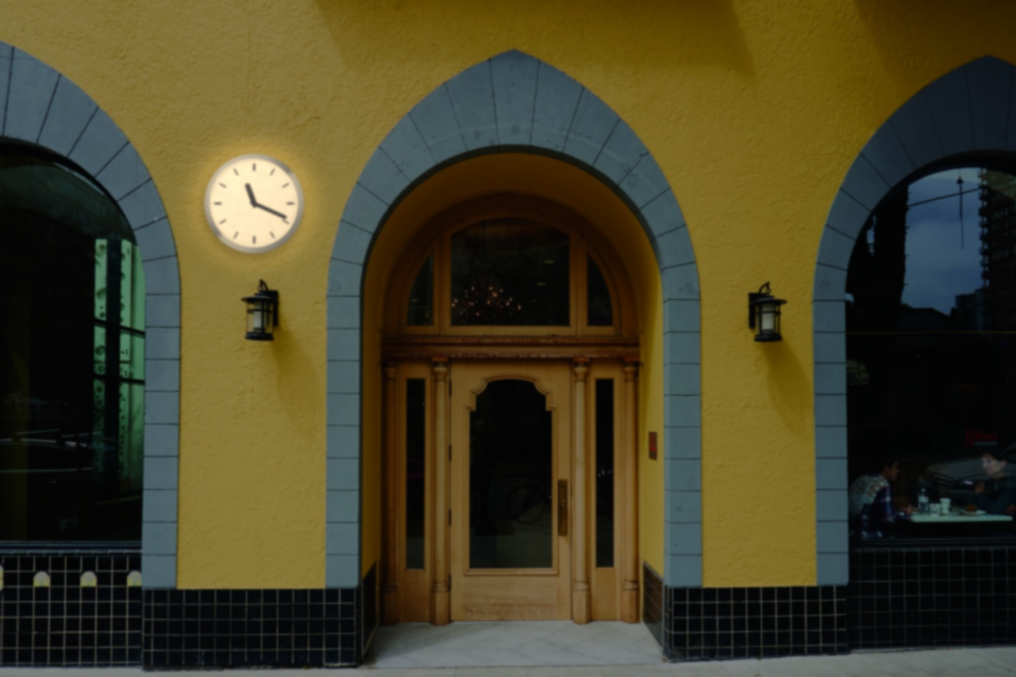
11.19
